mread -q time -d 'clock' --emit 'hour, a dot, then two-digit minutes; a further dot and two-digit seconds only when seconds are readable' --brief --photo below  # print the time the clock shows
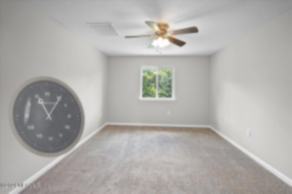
11.06
